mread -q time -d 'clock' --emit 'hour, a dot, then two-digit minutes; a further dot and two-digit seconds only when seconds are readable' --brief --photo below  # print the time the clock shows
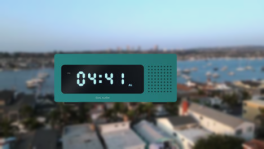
4.41
